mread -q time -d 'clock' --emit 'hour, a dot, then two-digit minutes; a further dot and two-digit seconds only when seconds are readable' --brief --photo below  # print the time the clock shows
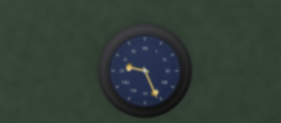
9.26
